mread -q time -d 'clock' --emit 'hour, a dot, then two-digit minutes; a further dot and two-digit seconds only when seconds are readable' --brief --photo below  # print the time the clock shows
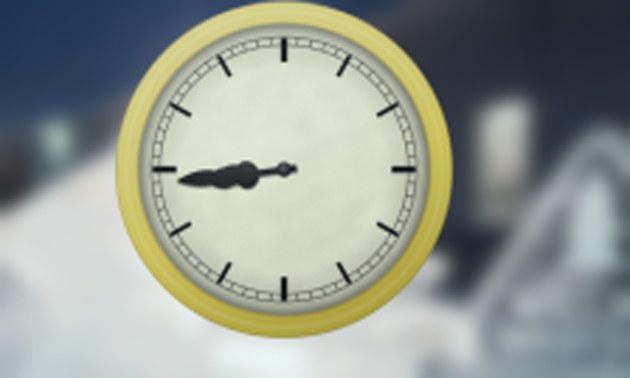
8.44
